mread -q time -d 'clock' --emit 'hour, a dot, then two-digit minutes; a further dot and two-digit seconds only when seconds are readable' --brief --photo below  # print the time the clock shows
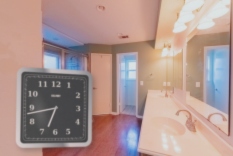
6.43
